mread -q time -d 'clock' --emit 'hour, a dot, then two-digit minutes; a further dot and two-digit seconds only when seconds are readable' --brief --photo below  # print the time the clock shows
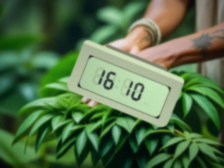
16.10
